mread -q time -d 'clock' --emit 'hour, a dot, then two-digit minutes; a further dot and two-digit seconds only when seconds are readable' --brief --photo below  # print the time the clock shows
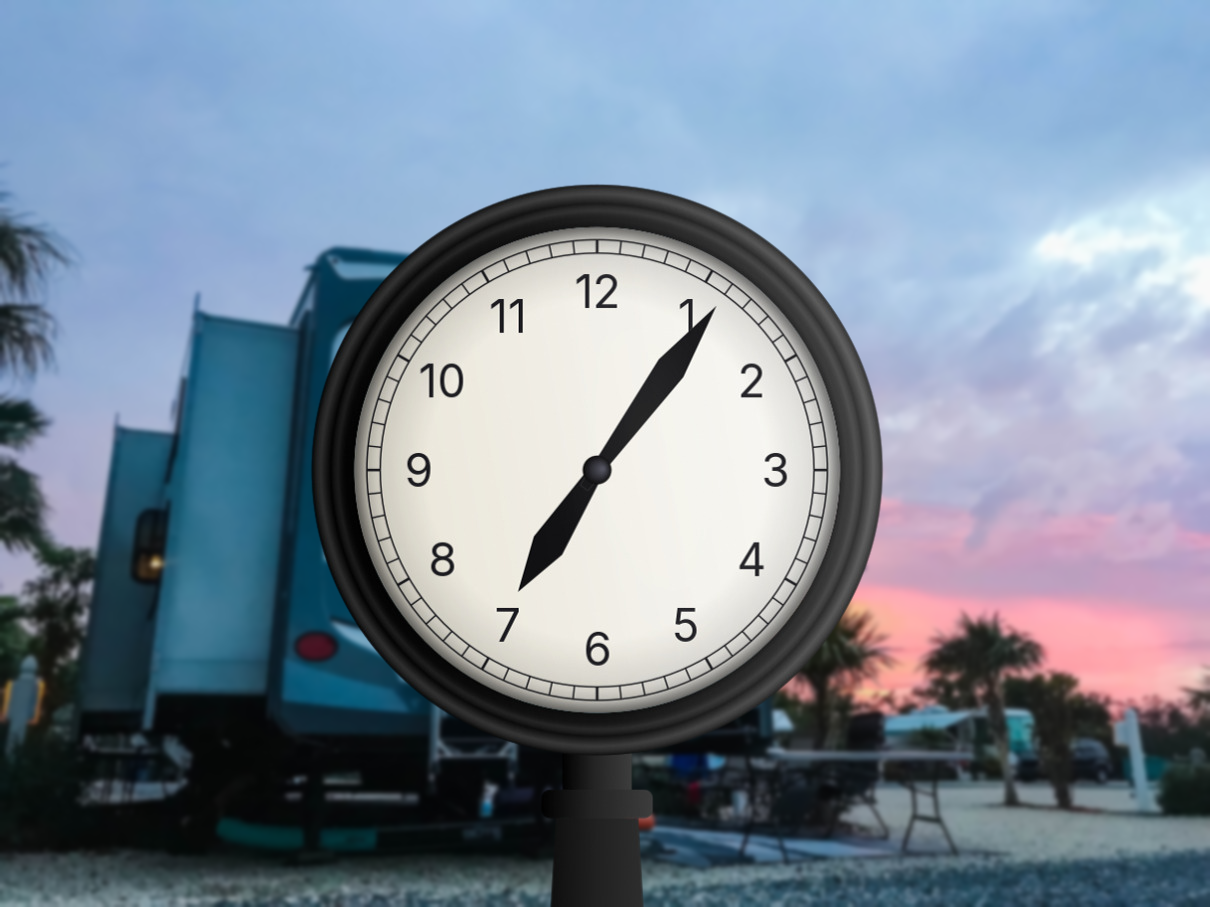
7.06
